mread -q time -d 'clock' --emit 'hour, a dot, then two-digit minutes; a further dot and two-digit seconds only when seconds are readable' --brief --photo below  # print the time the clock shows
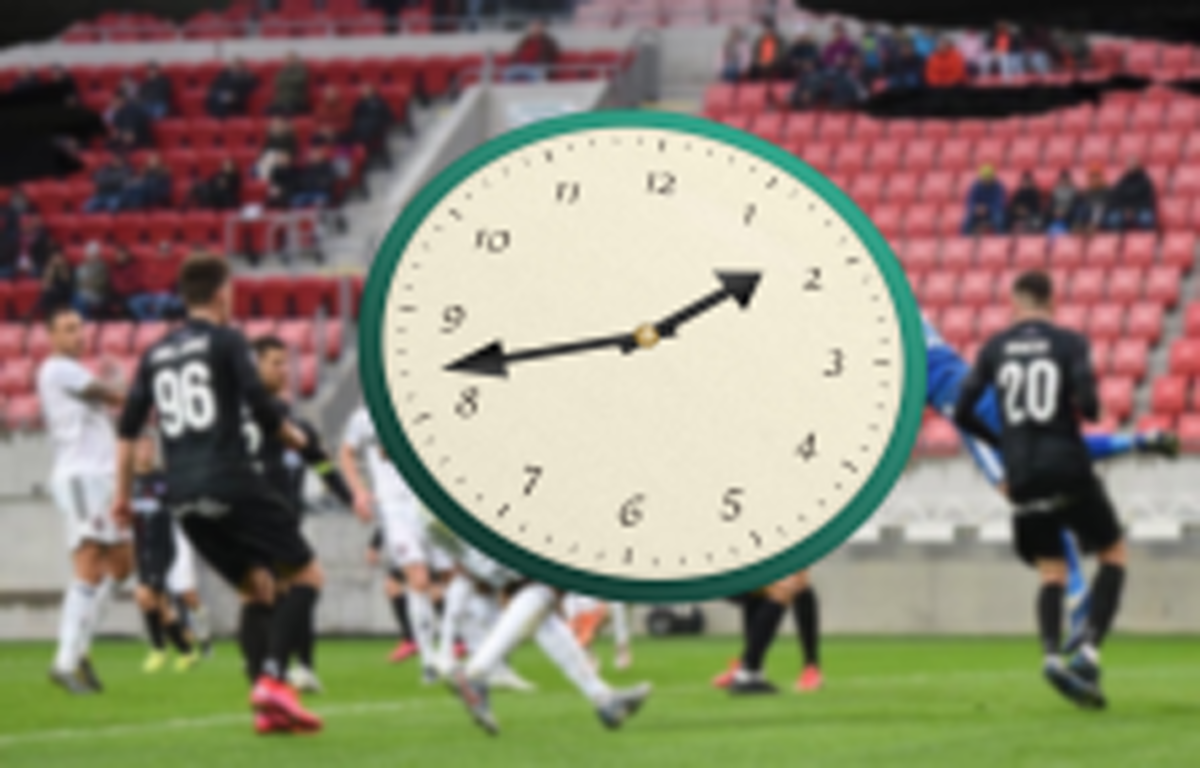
1.42
